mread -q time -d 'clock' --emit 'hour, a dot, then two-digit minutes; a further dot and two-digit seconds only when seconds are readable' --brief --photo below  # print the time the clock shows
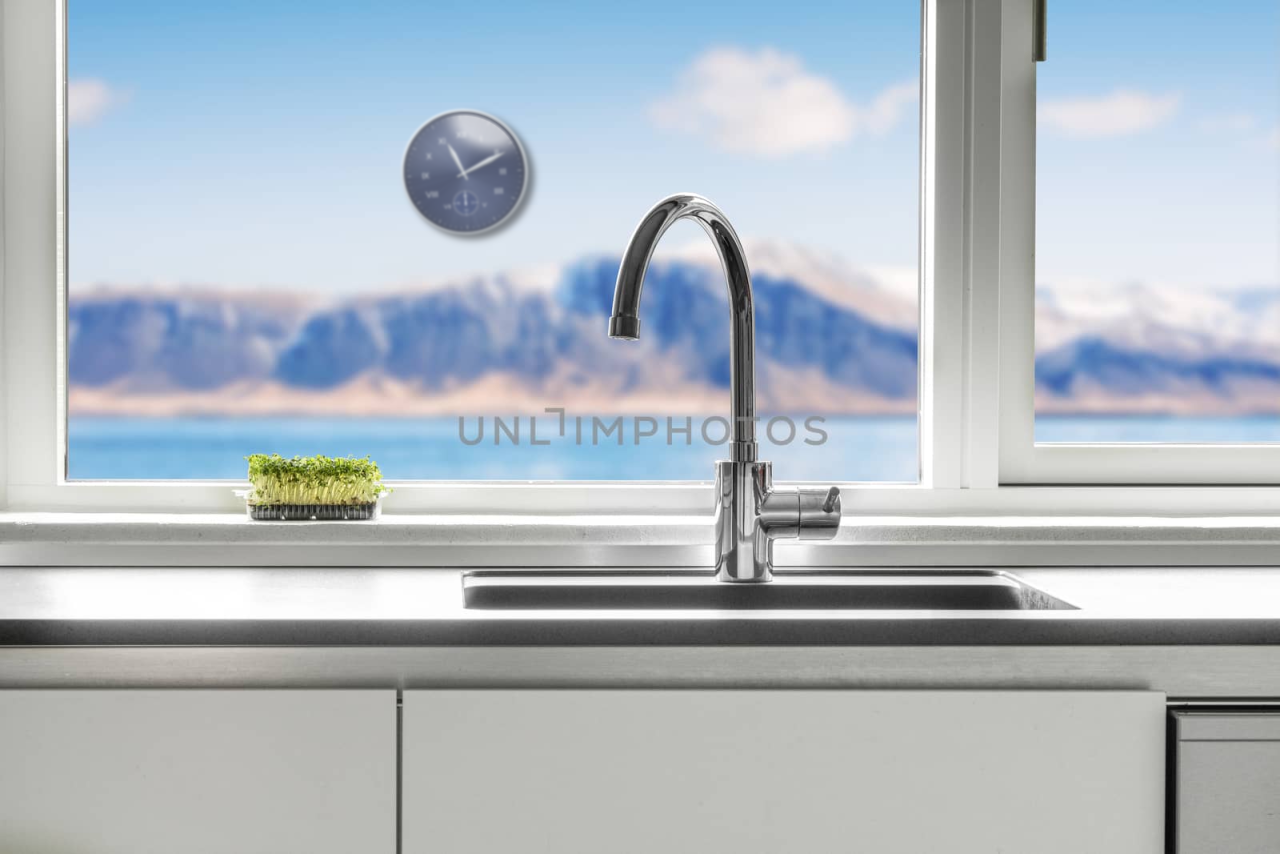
11.11
